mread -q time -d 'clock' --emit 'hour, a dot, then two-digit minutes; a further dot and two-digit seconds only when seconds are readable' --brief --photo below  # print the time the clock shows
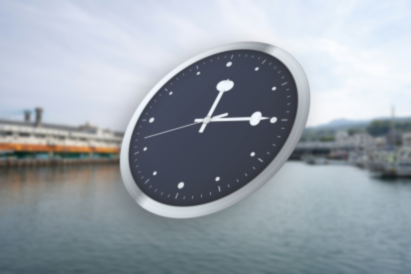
12.14.42
